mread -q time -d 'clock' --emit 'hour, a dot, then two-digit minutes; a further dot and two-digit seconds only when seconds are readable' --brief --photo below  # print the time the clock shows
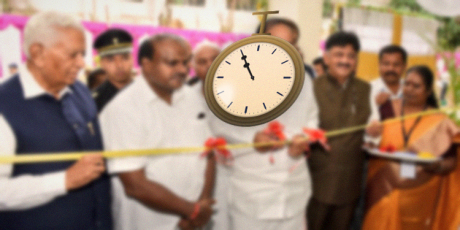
10.55
